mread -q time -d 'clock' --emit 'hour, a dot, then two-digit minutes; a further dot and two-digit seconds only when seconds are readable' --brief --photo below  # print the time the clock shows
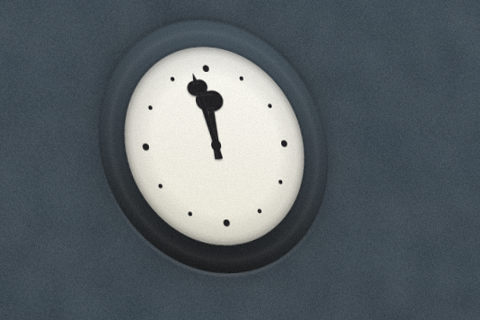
11.58
